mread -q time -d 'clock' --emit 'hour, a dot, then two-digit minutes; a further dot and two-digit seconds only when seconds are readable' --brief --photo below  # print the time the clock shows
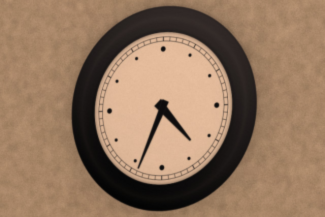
4.34
